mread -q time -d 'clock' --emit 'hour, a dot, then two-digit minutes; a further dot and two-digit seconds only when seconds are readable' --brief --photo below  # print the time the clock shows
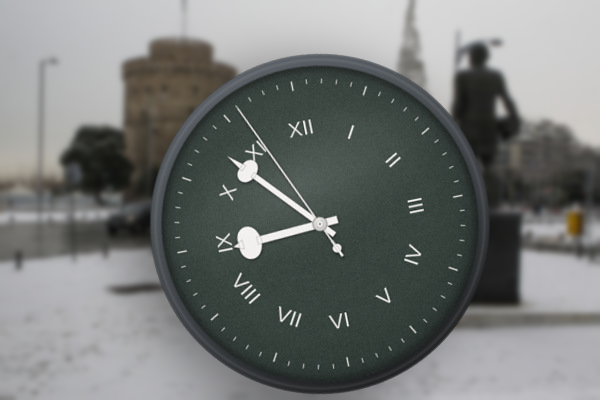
8.52.56
